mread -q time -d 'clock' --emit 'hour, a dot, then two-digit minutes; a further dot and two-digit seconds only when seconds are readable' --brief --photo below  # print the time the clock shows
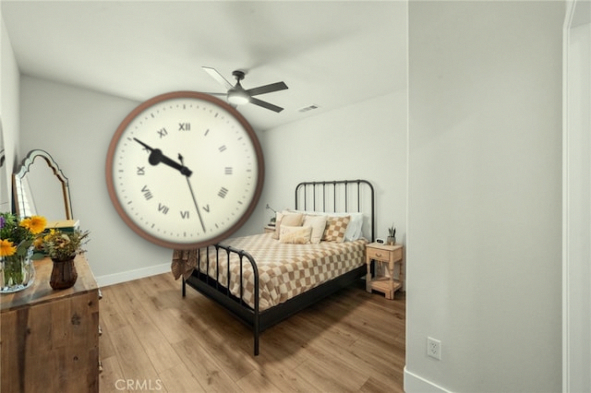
9.50.27
